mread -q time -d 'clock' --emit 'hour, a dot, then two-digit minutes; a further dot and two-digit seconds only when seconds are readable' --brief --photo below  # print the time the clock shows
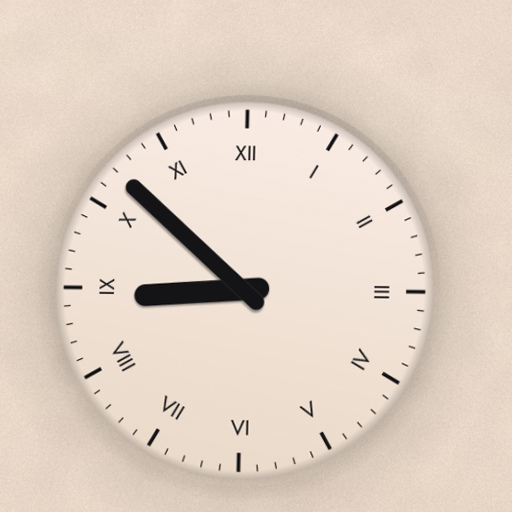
8.52
